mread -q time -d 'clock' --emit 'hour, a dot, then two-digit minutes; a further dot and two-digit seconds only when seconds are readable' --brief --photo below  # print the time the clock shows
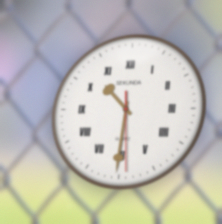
10.30.29
